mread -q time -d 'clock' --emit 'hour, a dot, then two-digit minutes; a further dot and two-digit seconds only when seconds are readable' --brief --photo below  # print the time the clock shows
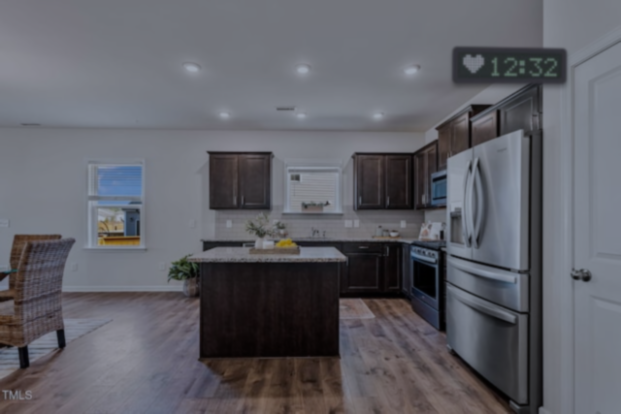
12.32
